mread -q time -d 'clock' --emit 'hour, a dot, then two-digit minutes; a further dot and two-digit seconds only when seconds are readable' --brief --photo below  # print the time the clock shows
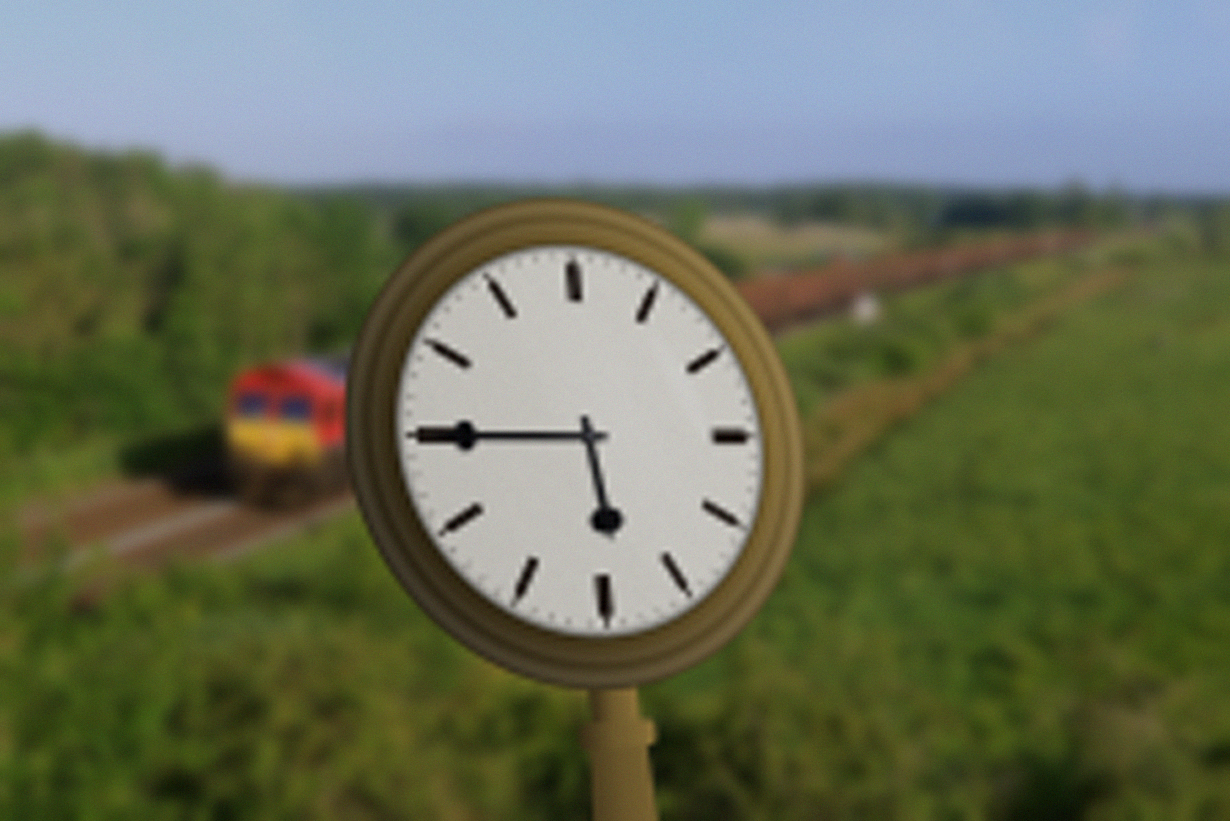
5.45
